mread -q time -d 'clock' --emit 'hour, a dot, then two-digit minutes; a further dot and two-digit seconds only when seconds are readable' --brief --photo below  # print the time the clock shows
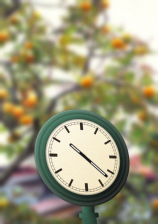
10.22
